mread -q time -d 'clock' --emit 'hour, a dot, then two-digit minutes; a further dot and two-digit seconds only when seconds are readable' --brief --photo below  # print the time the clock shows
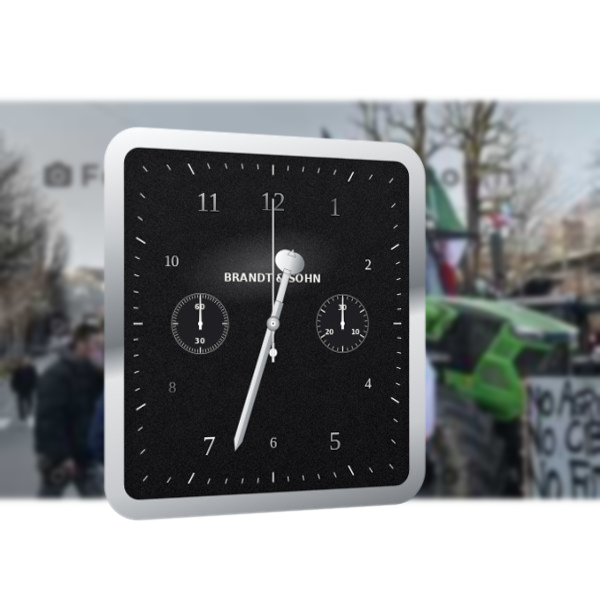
12.33
